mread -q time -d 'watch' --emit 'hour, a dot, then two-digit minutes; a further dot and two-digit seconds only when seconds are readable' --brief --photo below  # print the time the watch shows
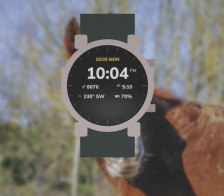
10.04
